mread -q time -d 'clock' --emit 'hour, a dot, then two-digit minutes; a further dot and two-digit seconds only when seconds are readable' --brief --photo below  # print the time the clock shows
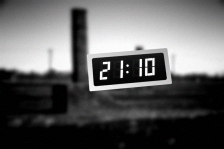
21.10
